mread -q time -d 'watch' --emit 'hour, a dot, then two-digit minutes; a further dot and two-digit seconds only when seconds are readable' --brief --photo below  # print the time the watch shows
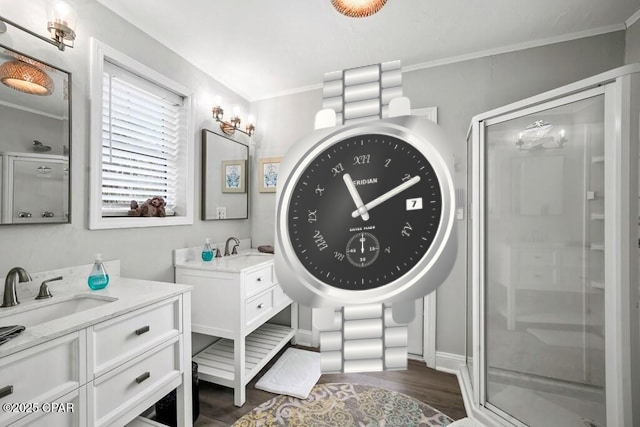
11.11
